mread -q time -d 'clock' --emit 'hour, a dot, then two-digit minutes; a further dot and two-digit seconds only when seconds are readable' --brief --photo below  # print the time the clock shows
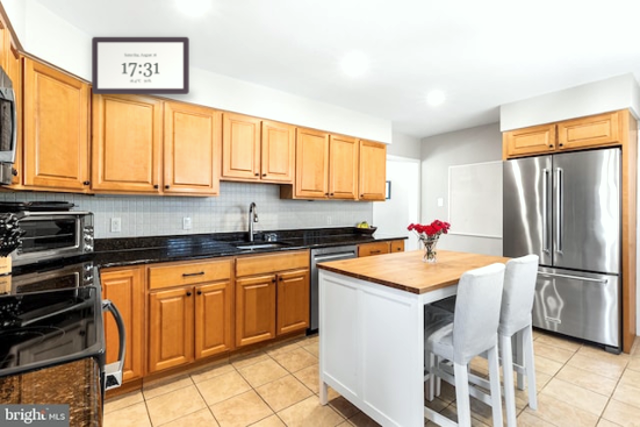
17.31
